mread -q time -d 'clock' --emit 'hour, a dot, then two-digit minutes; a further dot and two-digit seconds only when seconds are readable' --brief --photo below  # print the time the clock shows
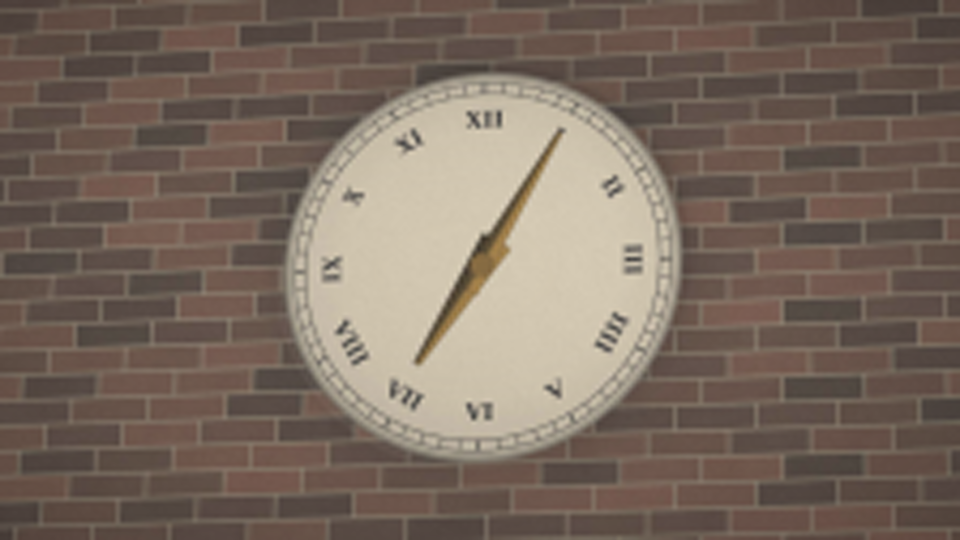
7.05
